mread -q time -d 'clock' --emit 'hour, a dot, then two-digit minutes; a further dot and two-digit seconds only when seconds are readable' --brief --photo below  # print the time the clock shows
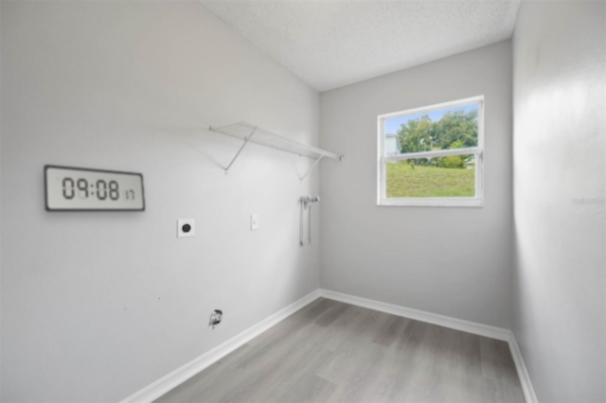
9.08
